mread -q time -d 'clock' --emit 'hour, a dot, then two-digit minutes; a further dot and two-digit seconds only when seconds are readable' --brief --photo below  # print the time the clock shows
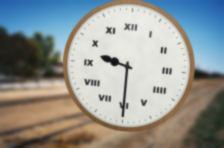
9.30
